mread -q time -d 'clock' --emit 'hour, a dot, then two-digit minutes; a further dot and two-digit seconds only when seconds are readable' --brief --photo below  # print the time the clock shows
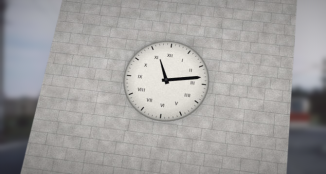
11.13
